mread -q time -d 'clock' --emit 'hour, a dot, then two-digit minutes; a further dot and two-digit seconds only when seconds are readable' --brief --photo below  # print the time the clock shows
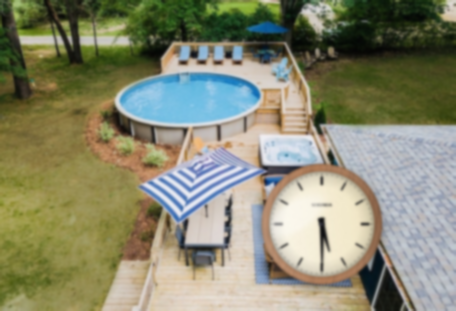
5.30
